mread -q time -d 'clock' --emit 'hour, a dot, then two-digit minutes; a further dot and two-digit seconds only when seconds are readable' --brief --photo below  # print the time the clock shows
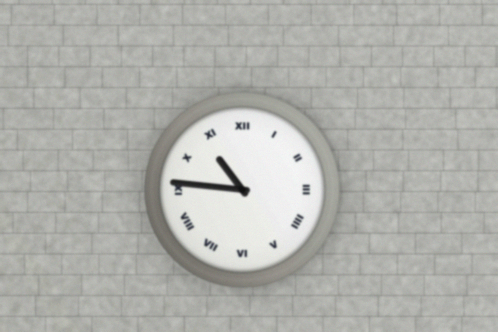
10.46
